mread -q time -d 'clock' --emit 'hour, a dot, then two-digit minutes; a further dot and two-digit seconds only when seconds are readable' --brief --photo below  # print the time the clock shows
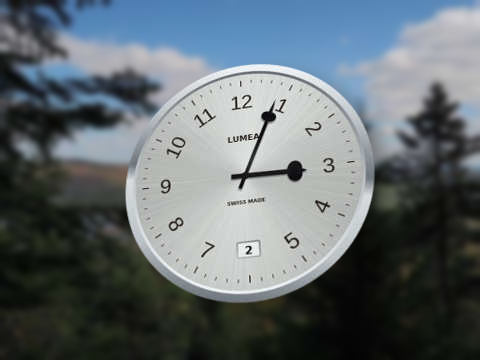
3.04
